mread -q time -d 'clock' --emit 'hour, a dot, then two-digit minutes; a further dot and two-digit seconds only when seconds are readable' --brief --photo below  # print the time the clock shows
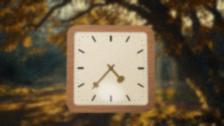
4.37
